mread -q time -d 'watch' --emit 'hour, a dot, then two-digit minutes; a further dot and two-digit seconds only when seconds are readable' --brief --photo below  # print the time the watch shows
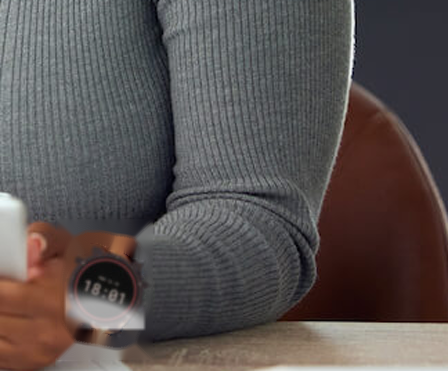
18.01
